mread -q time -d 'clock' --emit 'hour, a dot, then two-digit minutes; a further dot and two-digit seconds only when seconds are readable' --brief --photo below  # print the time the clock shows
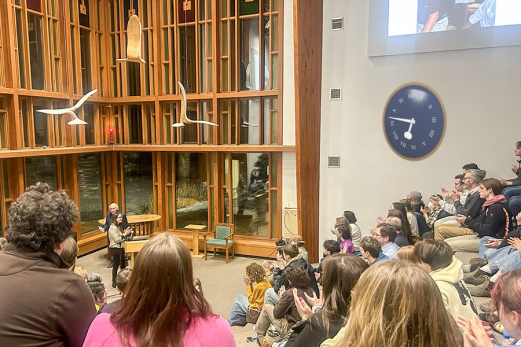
6.47
